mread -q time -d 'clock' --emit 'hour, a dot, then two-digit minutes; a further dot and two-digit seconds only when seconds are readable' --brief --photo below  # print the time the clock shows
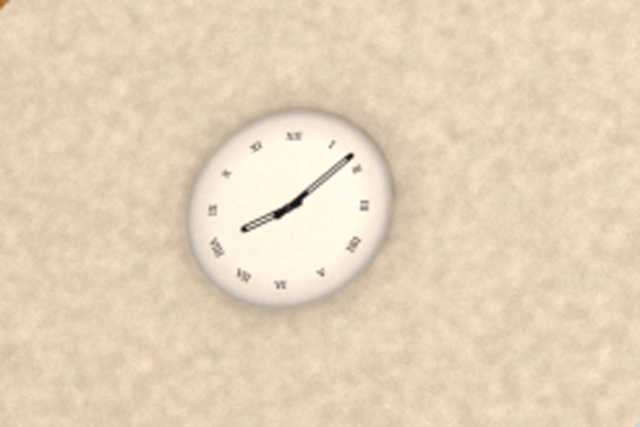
8.08
